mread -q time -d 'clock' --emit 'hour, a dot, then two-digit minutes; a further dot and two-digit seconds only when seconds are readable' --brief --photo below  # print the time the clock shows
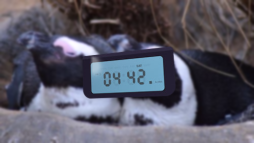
4.42
